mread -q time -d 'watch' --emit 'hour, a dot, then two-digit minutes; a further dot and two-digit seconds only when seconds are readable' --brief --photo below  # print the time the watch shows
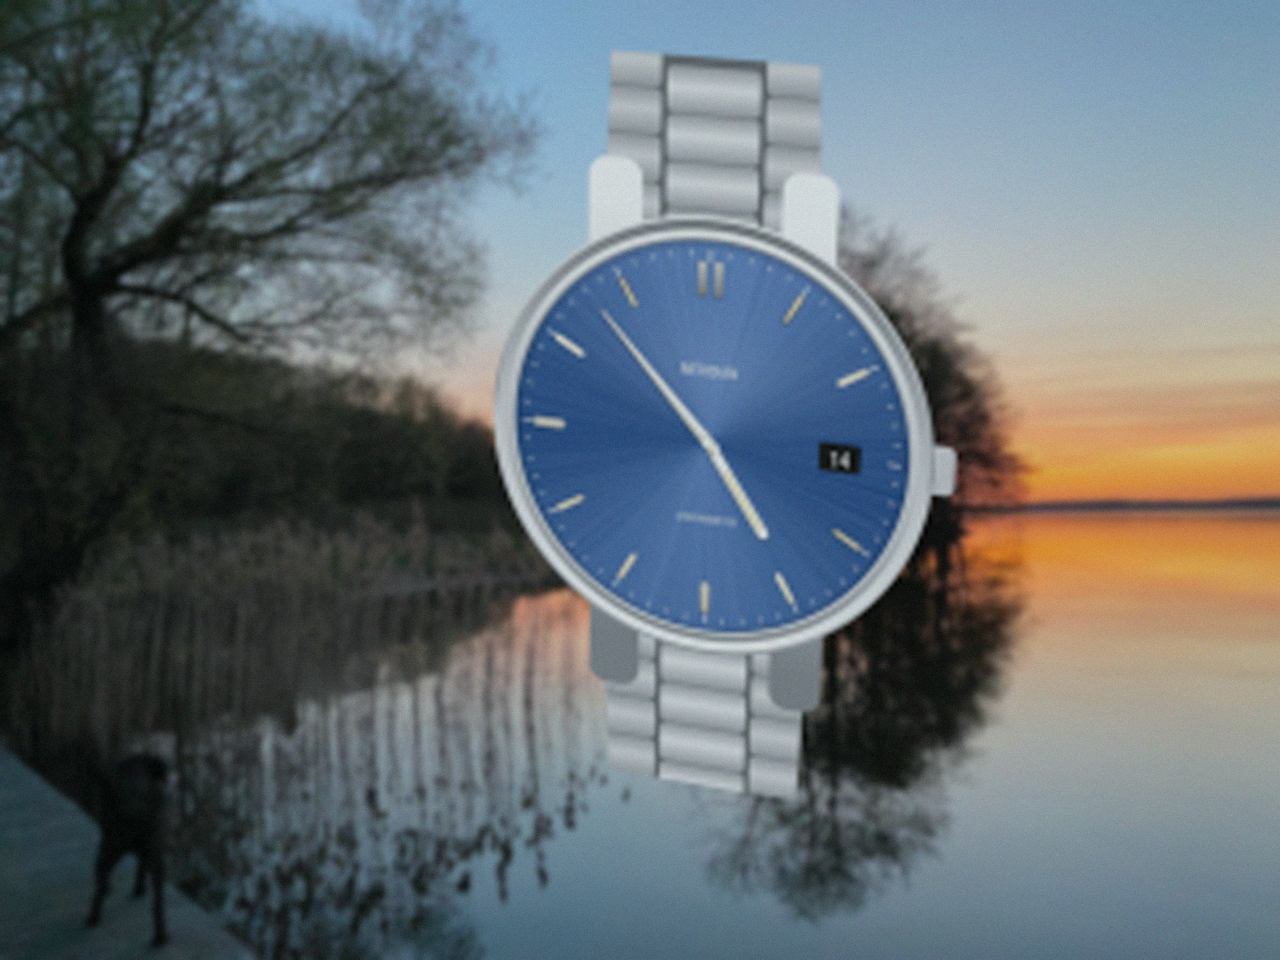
4.53
